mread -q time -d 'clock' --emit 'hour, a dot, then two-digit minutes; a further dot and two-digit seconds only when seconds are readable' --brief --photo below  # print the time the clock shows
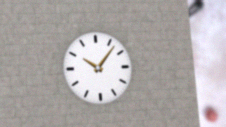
10.07
